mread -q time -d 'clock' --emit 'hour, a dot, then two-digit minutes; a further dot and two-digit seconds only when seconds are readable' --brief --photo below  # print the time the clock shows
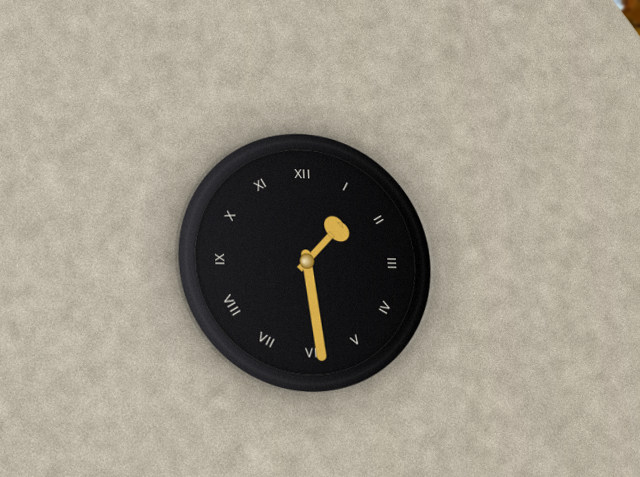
1.29
